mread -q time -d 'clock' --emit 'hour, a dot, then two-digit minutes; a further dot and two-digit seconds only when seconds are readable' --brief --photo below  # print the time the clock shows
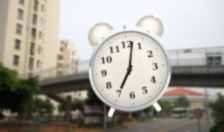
7.02
